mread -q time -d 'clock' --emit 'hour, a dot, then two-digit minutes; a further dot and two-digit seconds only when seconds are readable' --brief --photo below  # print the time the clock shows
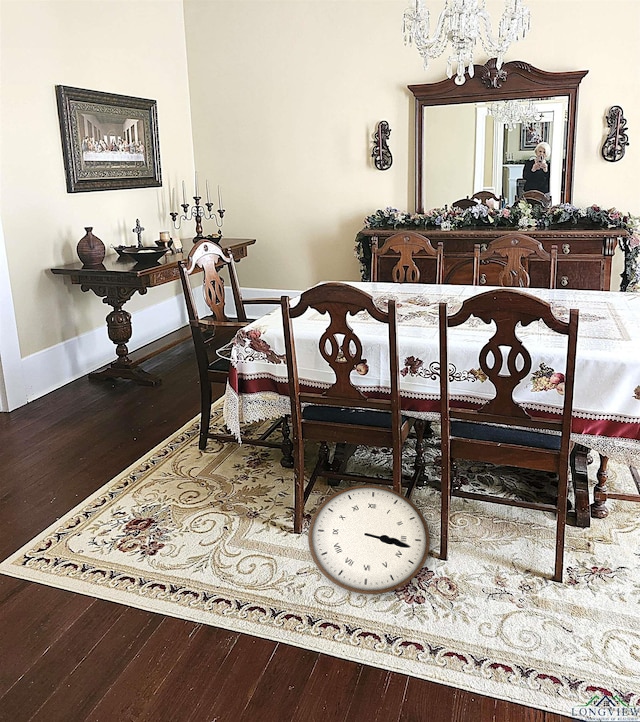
3.17
